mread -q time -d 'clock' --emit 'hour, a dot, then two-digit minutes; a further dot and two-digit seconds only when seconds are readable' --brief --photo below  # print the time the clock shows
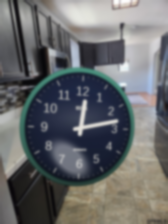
12.13
